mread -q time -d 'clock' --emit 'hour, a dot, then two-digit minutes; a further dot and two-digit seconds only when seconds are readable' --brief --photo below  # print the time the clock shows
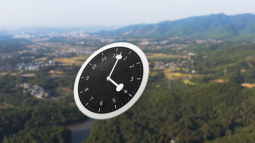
4.02
